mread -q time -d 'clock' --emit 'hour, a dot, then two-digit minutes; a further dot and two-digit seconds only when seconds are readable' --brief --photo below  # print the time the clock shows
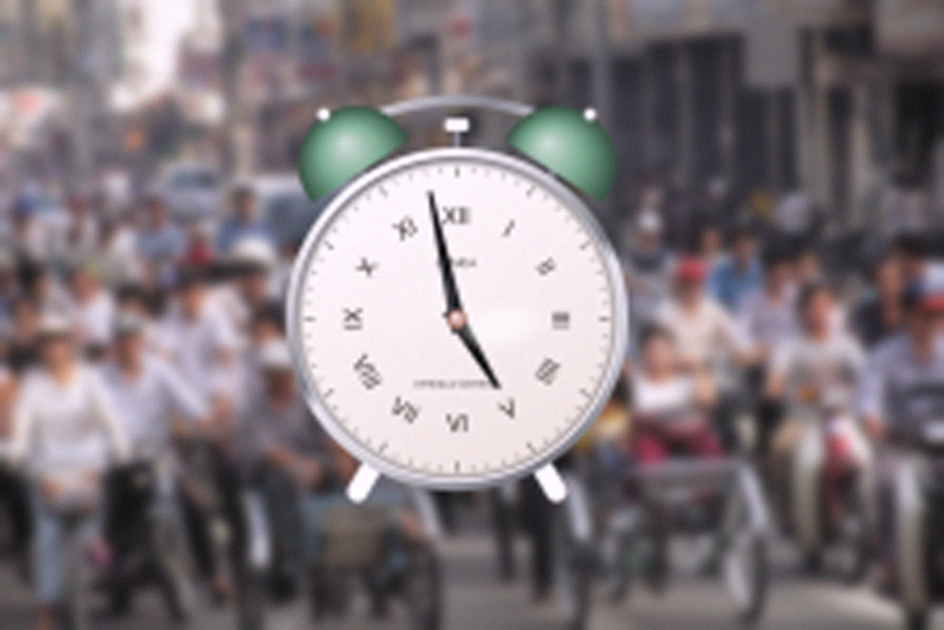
4.58
